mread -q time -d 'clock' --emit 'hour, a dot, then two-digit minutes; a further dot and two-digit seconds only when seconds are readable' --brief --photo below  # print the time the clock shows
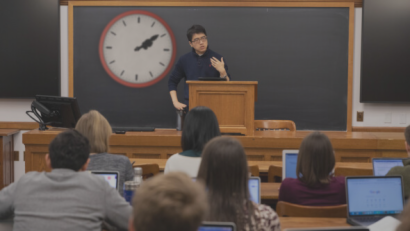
2.09
